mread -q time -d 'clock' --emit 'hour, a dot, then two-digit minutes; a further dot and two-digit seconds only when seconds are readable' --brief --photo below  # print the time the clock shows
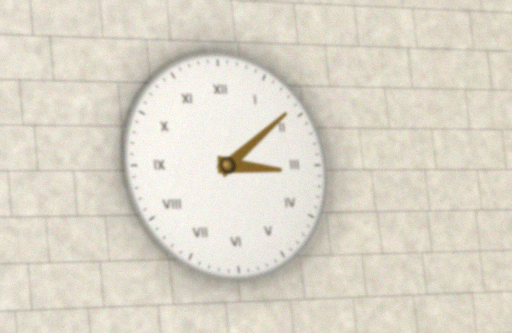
3.09
